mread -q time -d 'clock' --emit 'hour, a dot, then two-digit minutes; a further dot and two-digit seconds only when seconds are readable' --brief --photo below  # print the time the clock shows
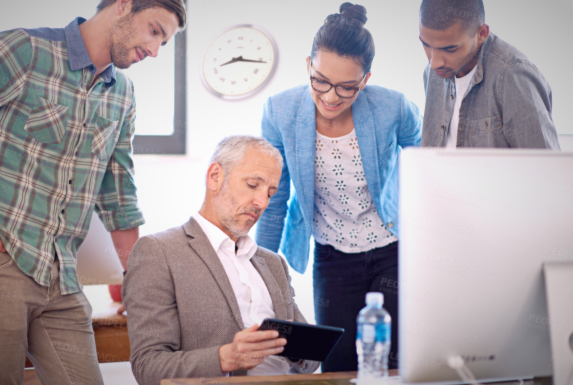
8.16
